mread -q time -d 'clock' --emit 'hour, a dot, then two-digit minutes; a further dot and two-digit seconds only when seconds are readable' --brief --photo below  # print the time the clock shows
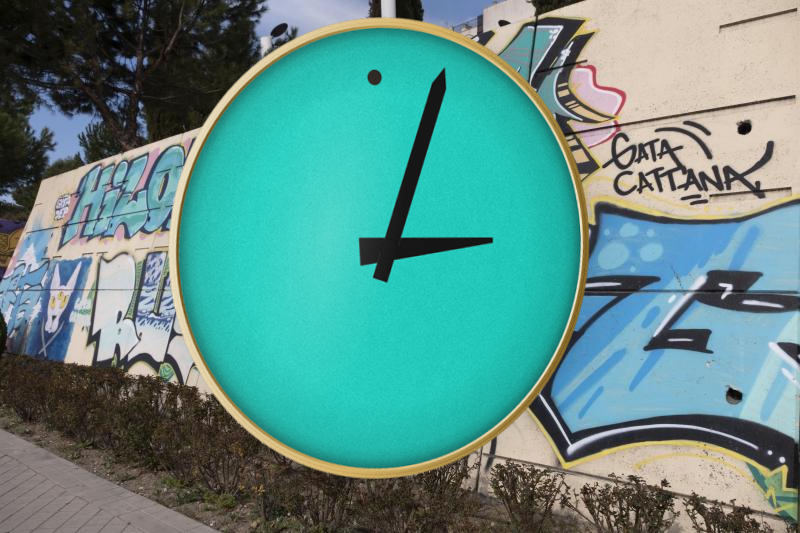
3.04
